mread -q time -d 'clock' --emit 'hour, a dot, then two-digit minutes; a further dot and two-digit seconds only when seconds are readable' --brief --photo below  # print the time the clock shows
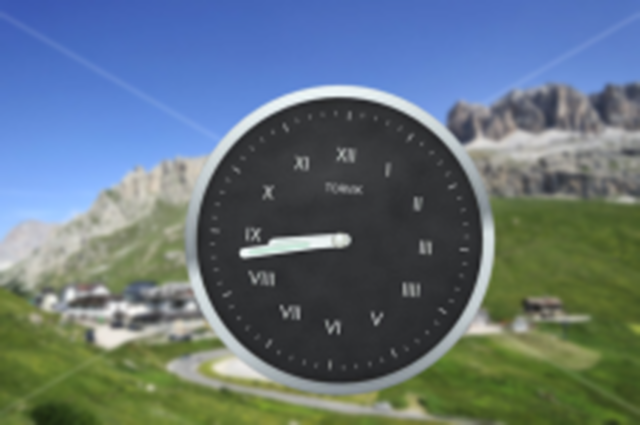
8.43
